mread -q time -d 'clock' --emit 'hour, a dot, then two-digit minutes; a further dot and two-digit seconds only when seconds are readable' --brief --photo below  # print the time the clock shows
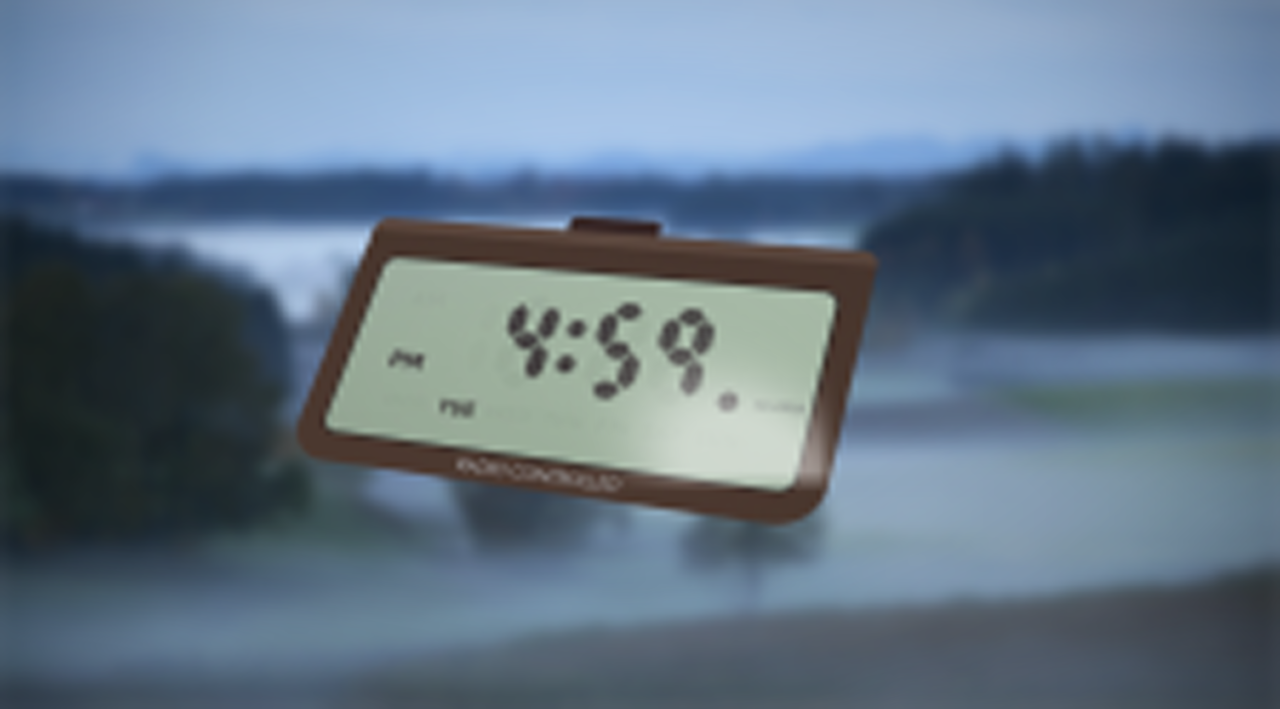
4.59
